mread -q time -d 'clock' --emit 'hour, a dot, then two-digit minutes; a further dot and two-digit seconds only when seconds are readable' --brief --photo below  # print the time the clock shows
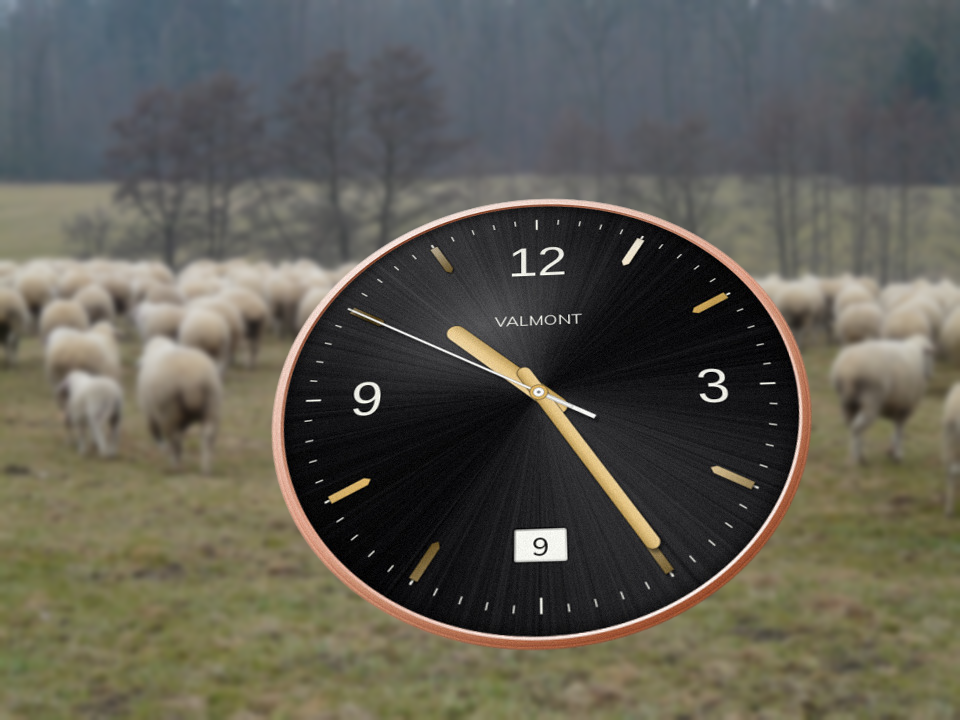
10.24.50
